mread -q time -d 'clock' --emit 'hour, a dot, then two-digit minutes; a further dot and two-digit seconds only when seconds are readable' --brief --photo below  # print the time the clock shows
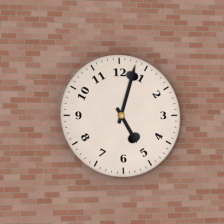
5.03
